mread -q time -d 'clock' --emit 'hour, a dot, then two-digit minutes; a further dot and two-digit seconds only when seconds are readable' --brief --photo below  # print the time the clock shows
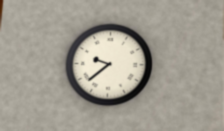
9.38
